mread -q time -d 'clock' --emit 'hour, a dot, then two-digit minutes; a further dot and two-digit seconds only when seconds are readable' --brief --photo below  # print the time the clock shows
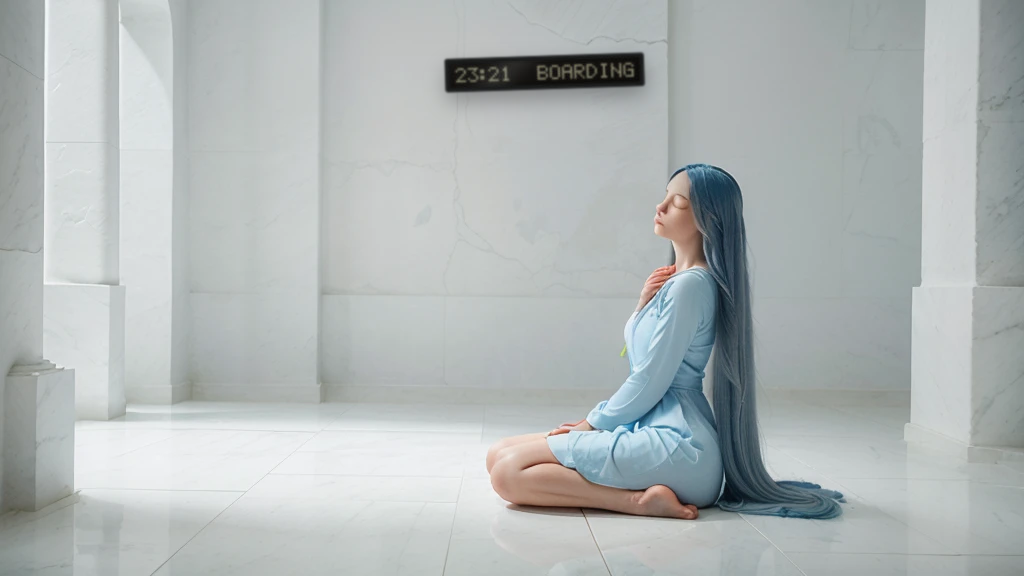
23.21
